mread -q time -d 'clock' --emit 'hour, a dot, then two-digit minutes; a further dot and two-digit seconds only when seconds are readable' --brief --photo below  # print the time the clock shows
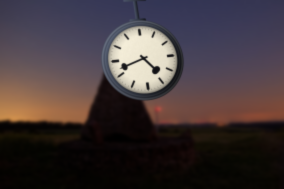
4.42
